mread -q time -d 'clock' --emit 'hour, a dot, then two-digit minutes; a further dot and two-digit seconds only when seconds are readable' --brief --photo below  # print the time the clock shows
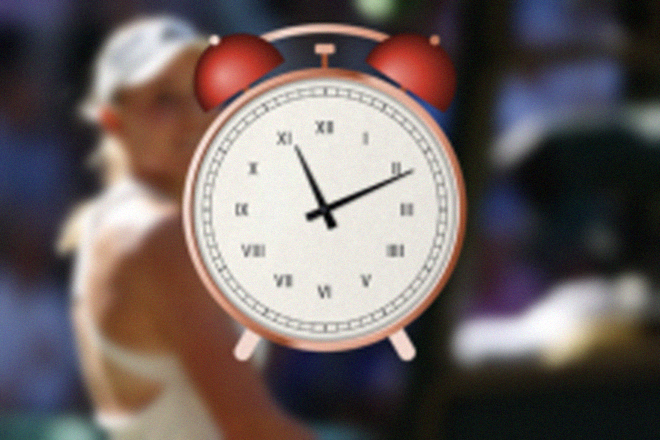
11.11
